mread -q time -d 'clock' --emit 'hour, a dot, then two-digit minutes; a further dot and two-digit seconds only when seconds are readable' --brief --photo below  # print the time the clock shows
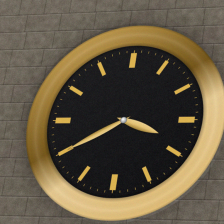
3.40
